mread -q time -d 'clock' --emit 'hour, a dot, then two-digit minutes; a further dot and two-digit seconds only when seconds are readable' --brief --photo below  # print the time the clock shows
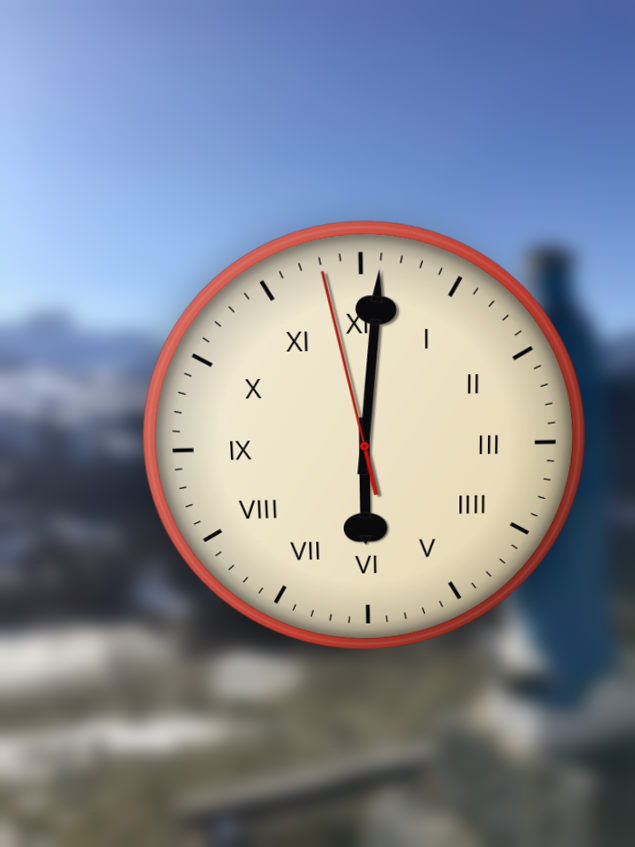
6.00.58
